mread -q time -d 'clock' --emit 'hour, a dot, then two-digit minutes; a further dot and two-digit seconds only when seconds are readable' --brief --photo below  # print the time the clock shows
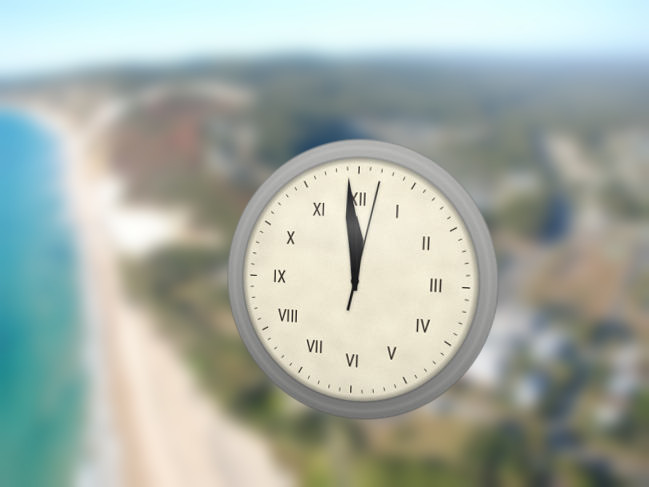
11.59.02
